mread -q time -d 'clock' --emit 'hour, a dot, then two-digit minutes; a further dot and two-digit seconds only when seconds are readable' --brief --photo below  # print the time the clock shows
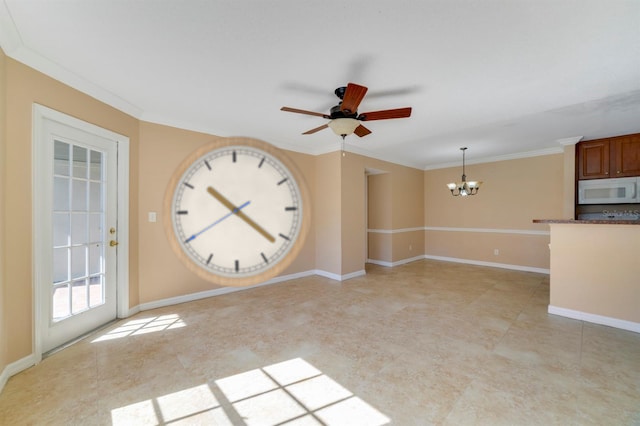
10.21.40
